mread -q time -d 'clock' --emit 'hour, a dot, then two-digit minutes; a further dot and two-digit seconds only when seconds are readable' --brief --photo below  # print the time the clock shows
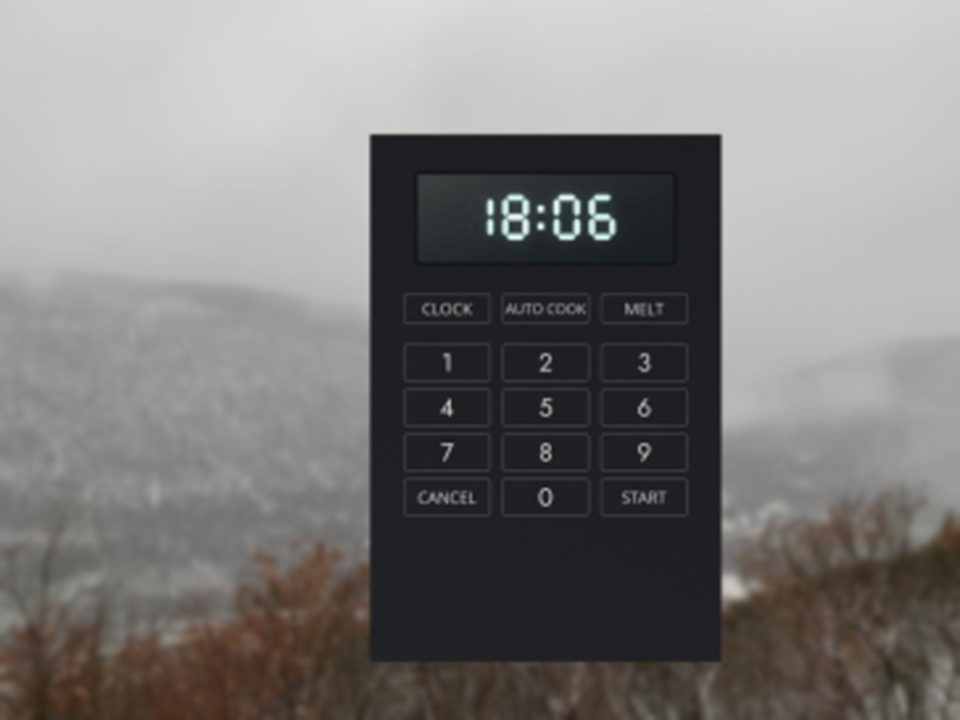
18.06
